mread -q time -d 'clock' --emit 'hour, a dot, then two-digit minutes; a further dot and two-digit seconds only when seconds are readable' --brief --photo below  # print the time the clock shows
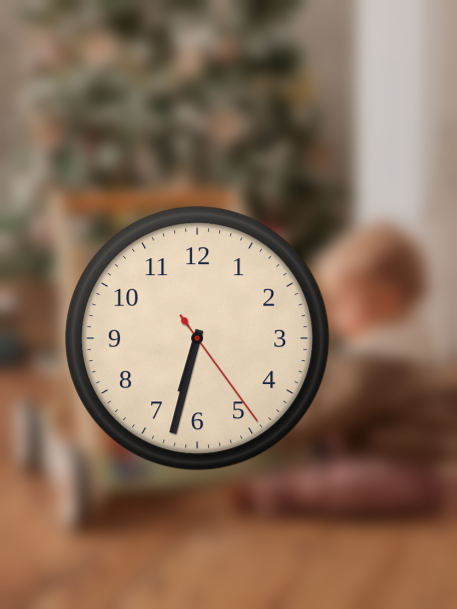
6.32.24
